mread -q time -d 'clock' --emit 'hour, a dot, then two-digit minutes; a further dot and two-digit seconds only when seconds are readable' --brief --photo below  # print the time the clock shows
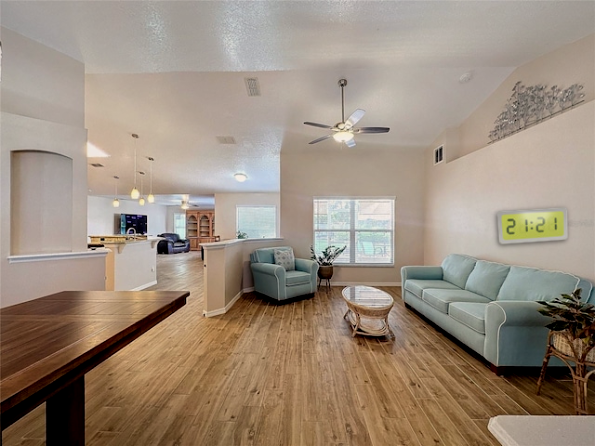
21.21
